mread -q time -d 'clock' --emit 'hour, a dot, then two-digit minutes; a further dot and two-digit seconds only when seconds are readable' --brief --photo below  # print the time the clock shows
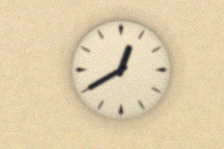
12.40
